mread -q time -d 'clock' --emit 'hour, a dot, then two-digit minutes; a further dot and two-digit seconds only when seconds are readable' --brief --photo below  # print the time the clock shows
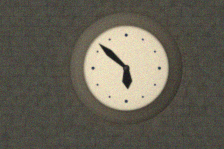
5.52
